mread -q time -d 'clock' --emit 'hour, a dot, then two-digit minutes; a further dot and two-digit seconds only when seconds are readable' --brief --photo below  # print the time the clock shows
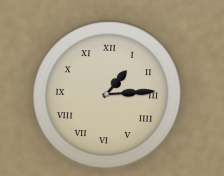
1.14
